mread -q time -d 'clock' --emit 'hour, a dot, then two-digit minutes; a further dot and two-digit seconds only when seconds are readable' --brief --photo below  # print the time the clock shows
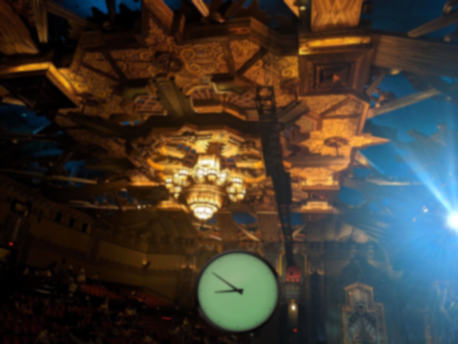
8.51
